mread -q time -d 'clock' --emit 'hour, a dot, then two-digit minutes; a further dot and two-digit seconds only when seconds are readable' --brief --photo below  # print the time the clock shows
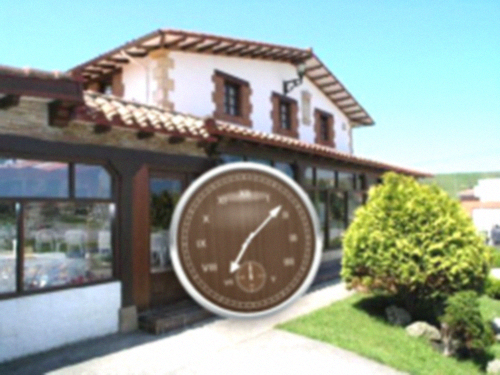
7.08
